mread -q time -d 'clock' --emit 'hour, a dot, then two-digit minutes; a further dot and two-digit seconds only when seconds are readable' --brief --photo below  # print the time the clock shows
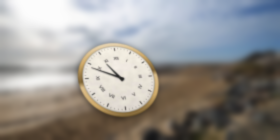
10.49
